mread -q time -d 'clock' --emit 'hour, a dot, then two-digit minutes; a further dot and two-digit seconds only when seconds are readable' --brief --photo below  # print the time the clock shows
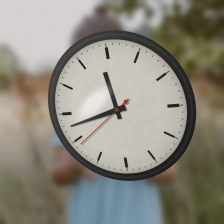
11.42.39
